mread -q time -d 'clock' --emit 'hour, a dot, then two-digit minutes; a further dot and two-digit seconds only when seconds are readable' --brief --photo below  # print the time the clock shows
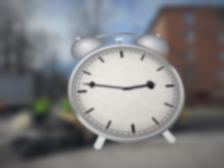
2.47
